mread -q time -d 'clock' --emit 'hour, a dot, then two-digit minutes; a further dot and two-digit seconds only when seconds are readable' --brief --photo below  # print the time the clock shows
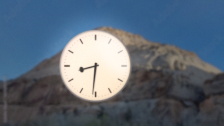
8.31
